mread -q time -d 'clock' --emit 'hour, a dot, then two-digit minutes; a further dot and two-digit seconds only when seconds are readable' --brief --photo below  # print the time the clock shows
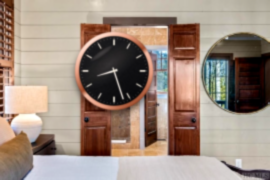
8.27
